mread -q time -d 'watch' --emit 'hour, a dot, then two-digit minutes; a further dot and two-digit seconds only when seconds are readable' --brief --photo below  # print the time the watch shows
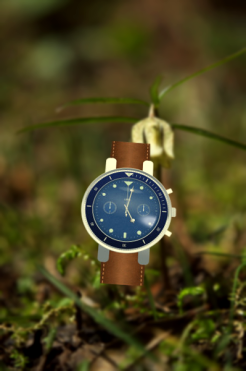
5.02
